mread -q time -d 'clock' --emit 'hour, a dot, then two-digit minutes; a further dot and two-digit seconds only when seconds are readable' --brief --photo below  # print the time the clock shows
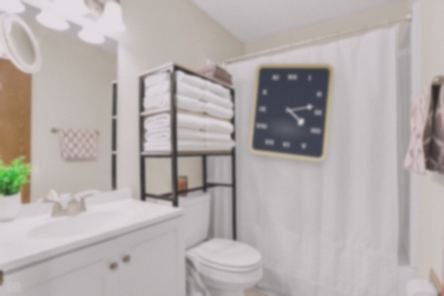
4.13
